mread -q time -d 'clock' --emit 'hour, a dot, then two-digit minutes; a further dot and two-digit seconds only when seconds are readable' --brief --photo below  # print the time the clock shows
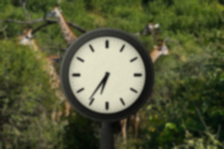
6.36
